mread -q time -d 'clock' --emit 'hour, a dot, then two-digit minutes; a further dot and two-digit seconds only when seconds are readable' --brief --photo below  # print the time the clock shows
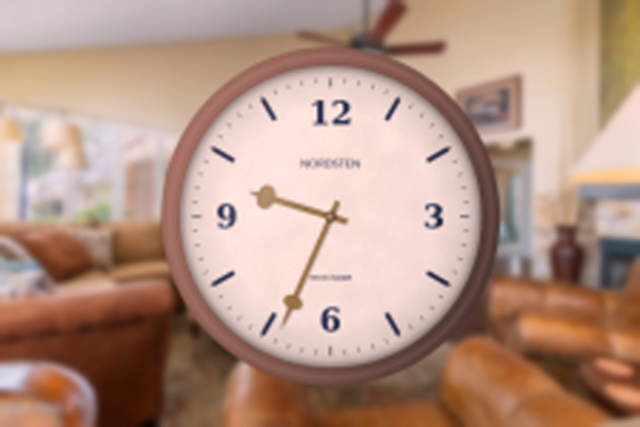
9.34
